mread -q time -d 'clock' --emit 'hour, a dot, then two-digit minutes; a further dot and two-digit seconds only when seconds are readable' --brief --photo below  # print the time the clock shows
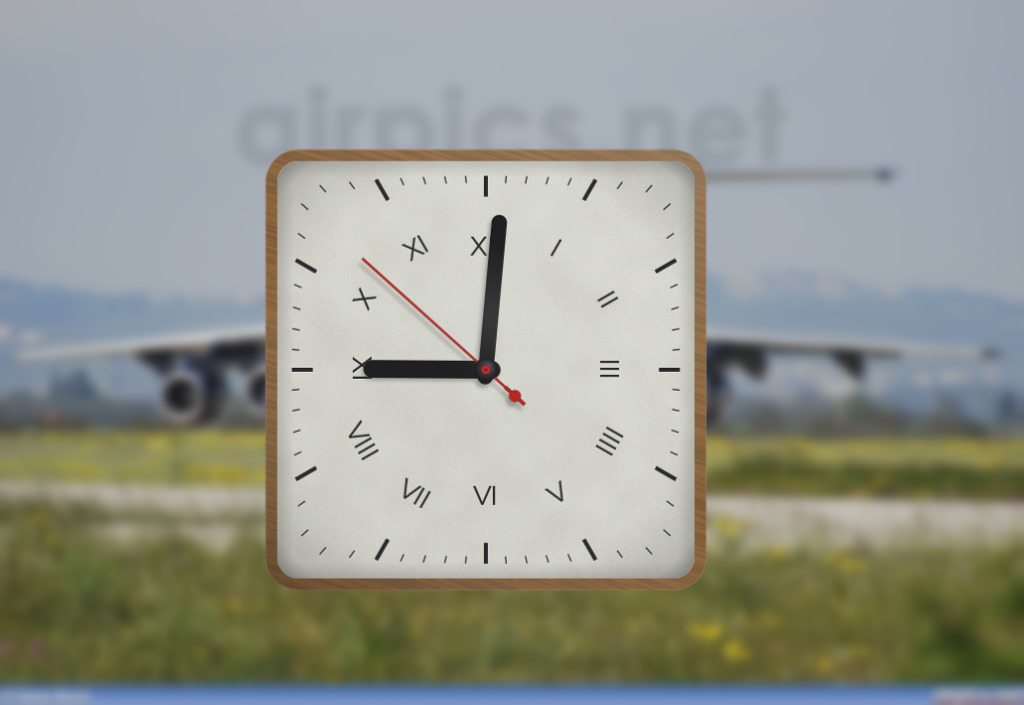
9.00.52
